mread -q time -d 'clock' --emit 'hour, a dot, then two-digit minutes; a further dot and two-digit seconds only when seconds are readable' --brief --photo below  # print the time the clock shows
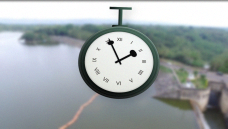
1.56
